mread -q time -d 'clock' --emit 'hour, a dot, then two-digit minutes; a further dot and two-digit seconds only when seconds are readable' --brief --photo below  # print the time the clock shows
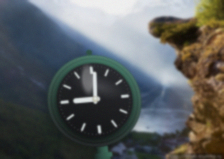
9.01
